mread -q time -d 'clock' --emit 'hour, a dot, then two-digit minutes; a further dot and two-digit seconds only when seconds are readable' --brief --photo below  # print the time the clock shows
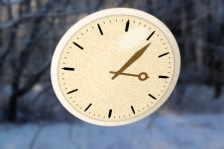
3.06
